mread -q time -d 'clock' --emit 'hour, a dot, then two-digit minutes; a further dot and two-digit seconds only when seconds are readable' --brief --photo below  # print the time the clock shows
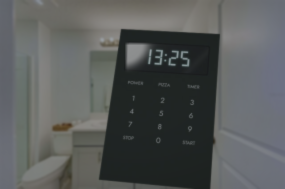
13.25
